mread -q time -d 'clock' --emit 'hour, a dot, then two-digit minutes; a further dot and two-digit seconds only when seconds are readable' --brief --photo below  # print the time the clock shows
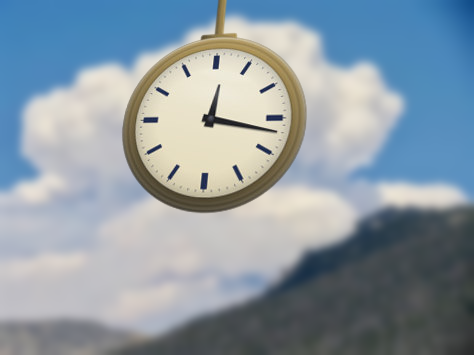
12.17
